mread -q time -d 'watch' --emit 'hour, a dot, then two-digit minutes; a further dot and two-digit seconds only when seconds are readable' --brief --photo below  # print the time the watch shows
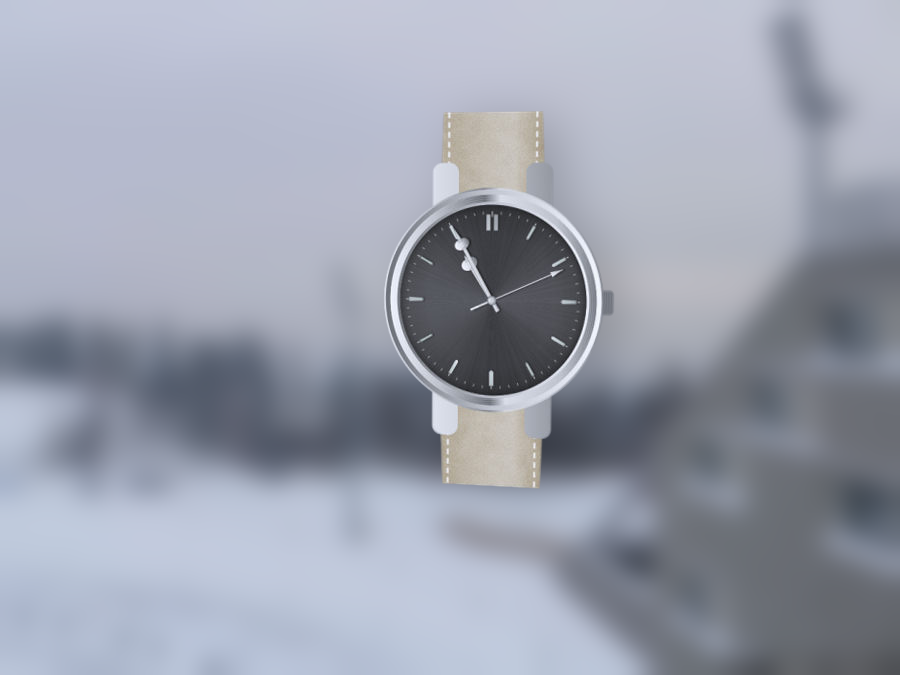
10.55.11
